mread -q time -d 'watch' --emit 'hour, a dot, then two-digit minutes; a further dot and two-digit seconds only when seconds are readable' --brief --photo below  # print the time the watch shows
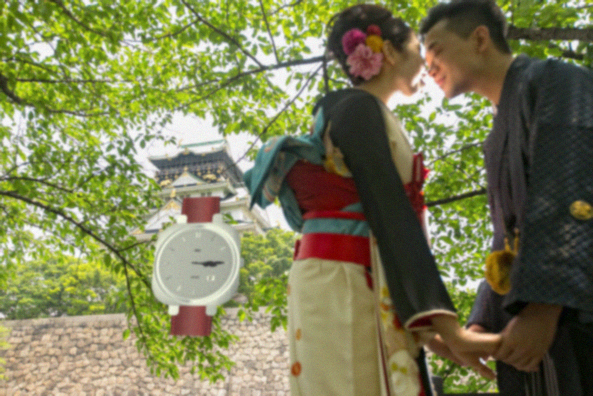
3.15
